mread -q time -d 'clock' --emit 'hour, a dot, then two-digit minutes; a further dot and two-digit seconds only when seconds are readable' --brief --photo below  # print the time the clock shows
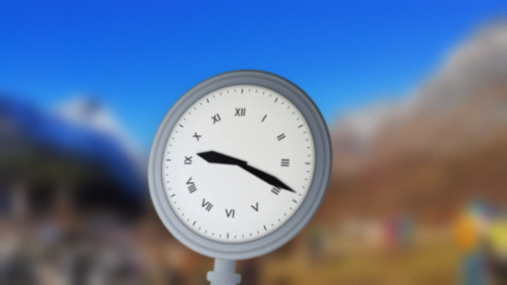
9.19
